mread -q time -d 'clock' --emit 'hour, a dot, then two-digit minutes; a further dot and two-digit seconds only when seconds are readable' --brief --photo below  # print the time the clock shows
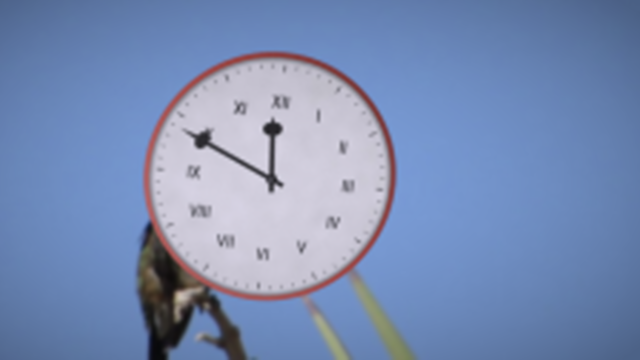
11.49
